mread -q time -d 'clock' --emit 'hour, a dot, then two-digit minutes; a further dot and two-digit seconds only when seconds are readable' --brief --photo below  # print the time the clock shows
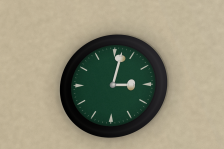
3.02
